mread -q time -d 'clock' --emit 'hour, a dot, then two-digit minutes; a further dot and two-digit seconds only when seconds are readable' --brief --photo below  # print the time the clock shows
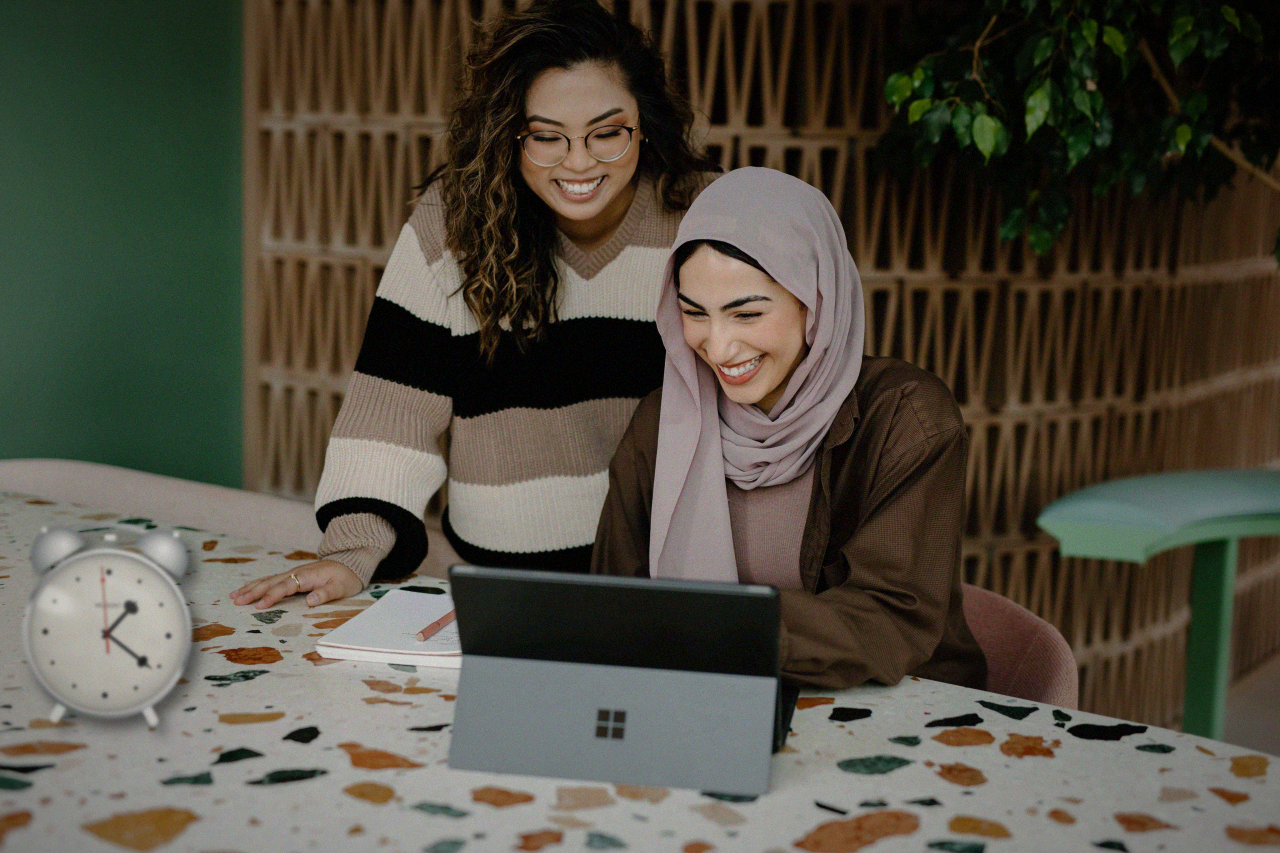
1.20.59
